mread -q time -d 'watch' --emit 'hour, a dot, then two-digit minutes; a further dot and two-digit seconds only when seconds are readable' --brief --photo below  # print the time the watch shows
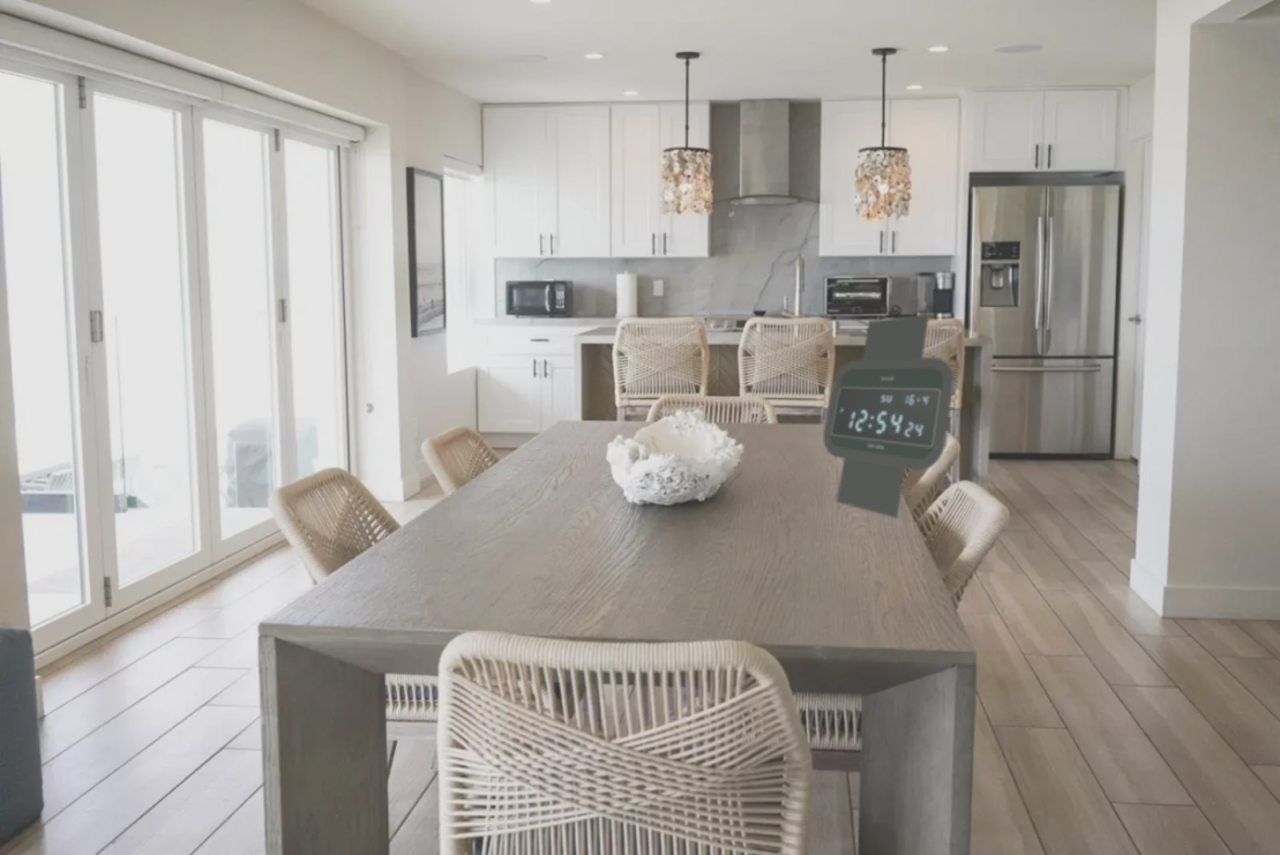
12.54.24
